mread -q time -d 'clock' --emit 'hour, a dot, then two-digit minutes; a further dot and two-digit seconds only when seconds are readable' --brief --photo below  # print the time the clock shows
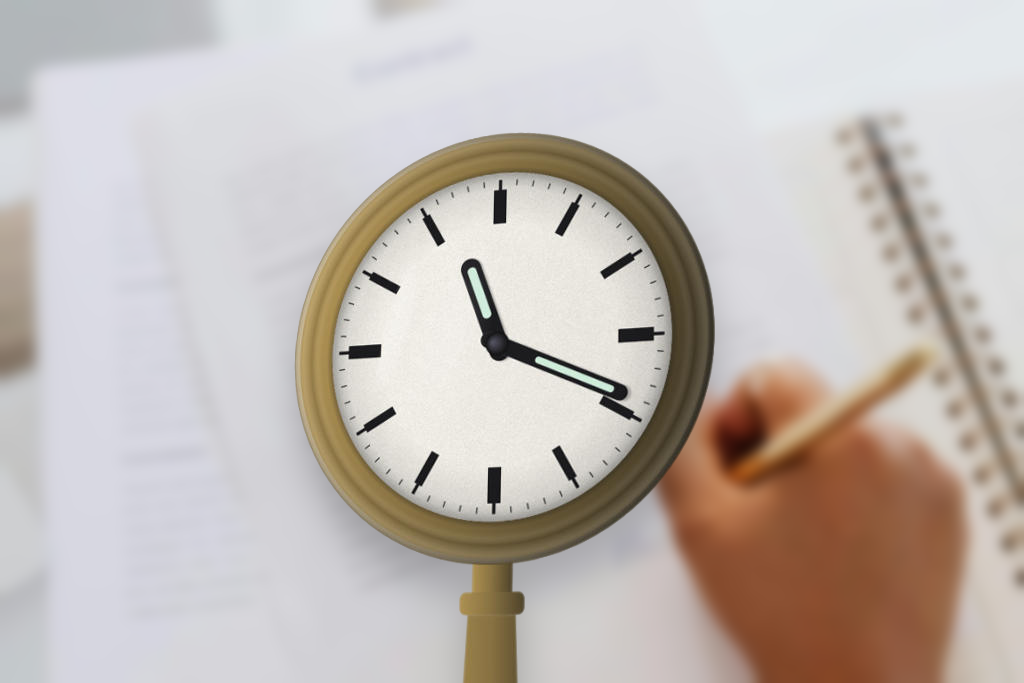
11.19
